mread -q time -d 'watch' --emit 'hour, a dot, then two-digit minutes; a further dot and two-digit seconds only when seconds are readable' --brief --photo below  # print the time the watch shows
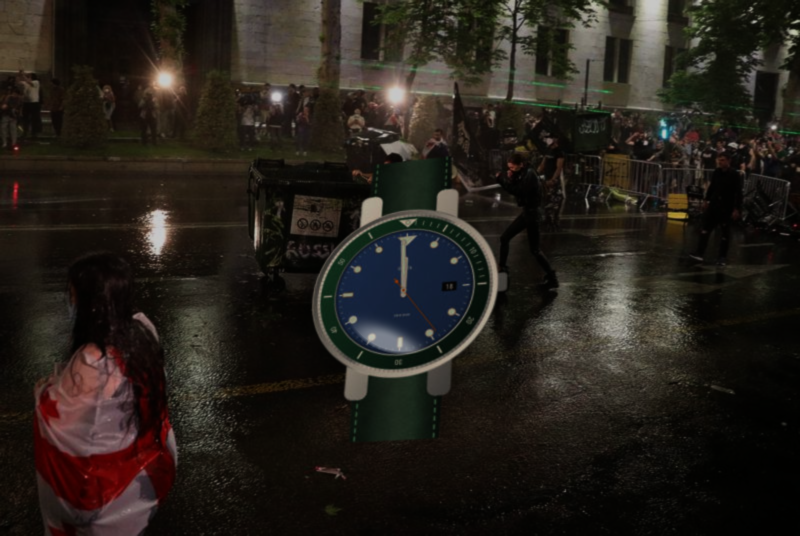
11.59.24
